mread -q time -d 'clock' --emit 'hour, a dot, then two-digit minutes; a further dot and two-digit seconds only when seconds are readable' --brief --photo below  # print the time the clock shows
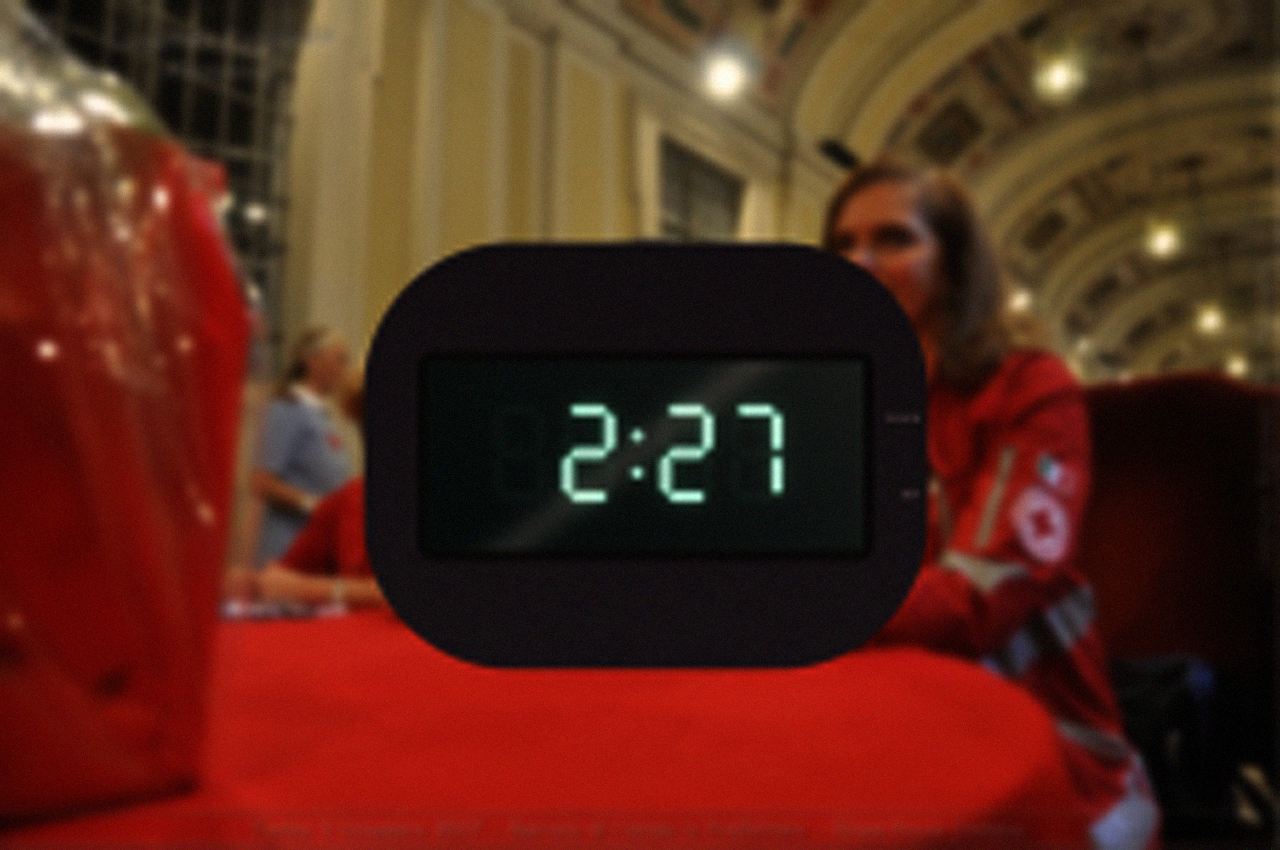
2.27
